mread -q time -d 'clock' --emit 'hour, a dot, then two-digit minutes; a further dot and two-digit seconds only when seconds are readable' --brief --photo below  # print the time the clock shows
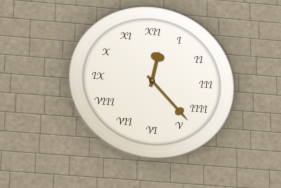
12.23
